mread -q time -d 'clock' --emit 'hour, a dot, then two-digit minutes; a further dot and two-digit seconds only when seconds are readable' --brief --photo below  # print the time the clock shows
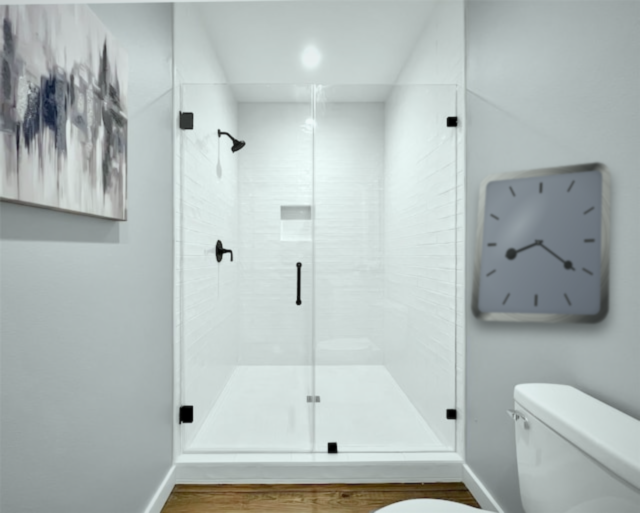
8.21
